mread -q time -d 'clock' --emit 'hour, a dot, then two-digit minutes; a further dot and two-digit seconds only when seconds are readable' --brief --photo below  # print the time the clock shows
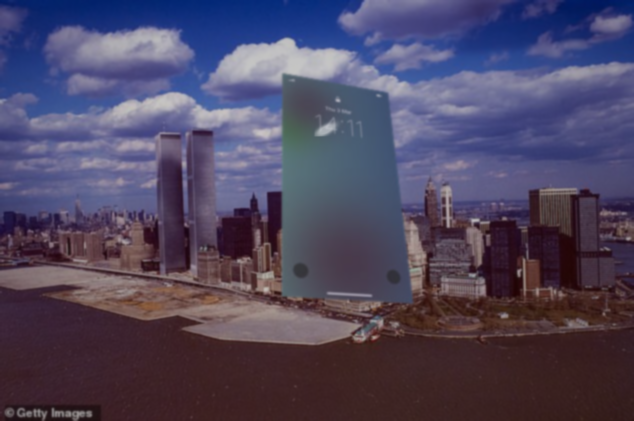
14.11
